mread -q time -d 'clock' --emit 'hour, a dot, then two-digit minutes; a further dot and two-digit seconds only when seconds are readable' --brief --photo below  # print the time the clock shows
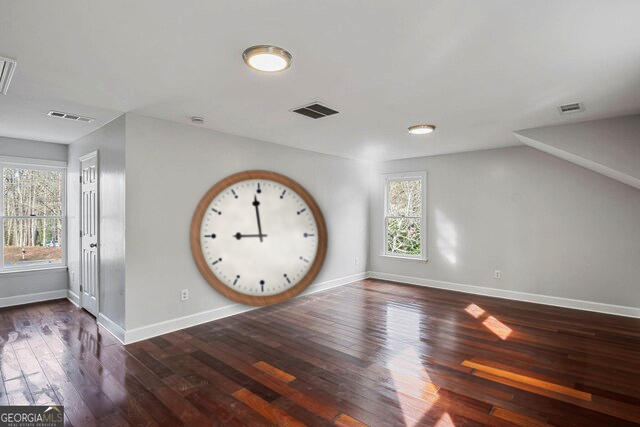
8.59
